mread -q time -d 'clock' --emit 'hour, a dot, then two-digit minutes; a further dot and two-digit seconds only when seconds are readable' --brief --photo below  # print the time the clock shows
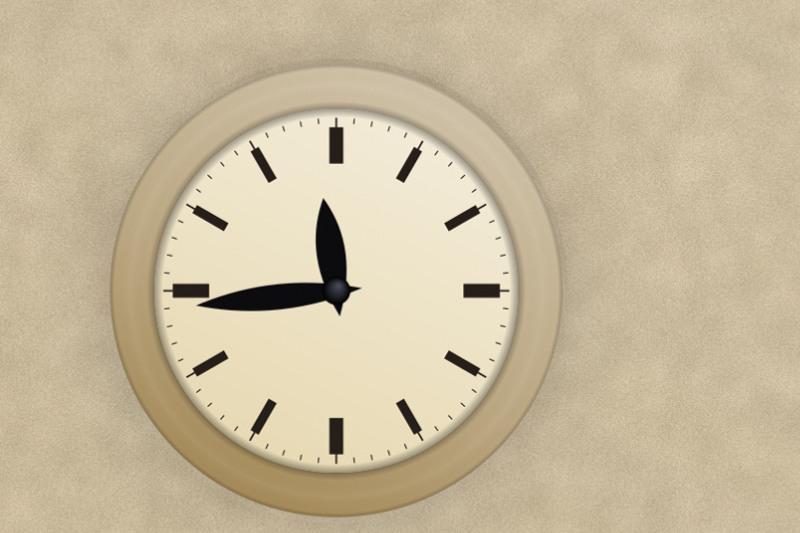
11.44
